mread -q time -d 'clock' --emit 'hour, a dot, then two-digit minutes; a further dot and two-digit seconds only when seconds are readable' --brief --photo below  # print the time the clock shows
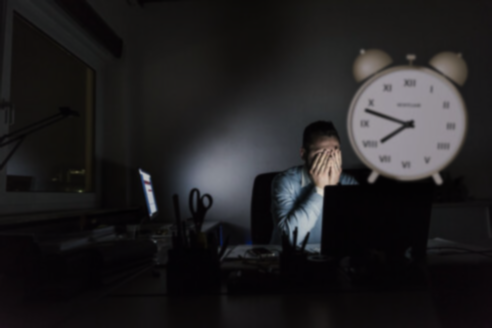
7.48
